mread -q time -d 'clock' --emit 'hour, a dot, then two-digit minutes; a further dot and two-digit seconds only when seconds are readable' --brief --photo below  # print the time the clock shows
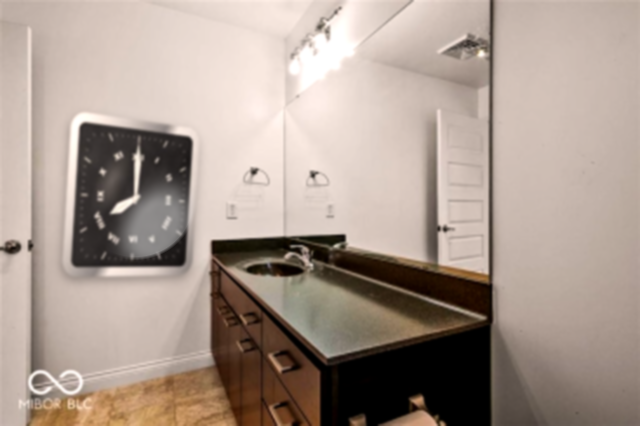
8.00
